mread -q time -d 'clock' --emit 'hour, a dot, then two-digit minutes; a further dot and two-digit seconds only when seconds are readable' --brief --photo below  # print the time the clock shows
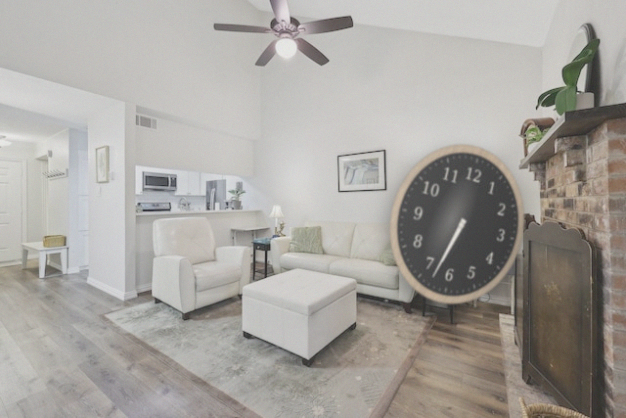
6.33
